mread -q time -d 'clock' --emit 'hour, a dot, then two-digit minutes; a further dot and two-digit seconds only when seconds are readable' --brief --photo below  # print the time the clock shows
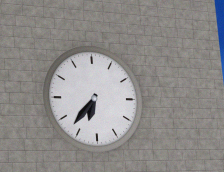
6.37
